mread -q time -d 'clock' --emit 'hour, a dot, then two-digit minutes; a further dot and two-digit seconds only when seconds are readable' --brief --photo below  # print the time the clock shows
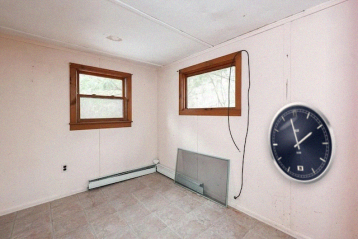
1.58
